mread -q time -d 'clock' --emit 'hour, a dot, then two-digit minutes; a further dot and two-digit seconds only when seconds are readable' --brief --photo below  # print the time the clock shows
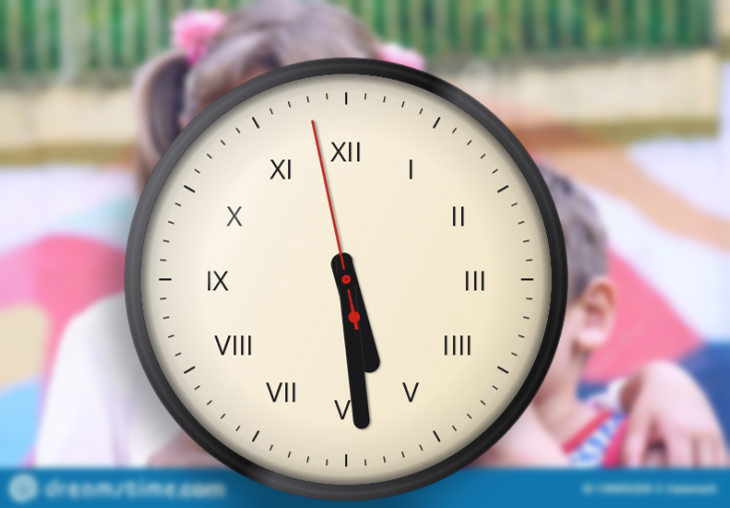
5.28.58
